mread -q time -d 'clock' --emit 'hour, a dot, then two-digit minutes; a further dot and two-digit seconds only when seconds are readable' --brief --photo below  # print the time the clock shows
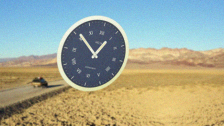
12.51
